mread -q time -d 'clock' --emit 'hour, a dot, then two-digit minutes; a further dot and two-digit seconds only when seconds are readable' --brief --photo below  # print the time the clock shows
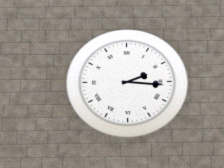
2.16
